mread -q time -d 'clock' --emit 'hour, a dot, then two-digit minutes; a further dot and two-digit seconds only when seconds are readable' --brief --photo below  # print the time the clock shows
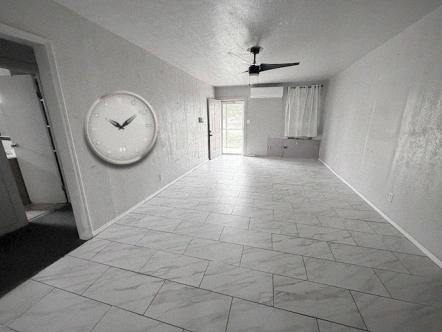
10.09
